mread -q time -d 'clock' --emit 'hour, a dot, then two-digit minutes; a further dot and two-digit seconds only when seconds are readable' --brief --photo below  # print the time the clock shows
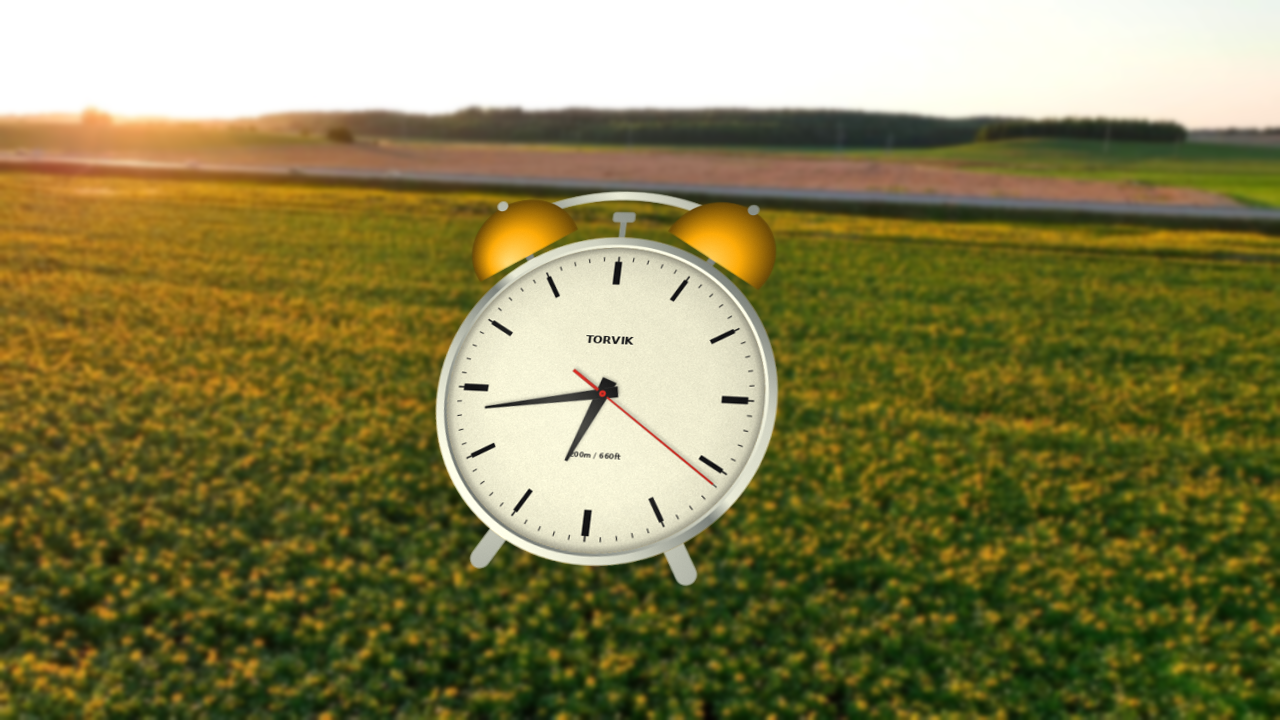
6.43.21
